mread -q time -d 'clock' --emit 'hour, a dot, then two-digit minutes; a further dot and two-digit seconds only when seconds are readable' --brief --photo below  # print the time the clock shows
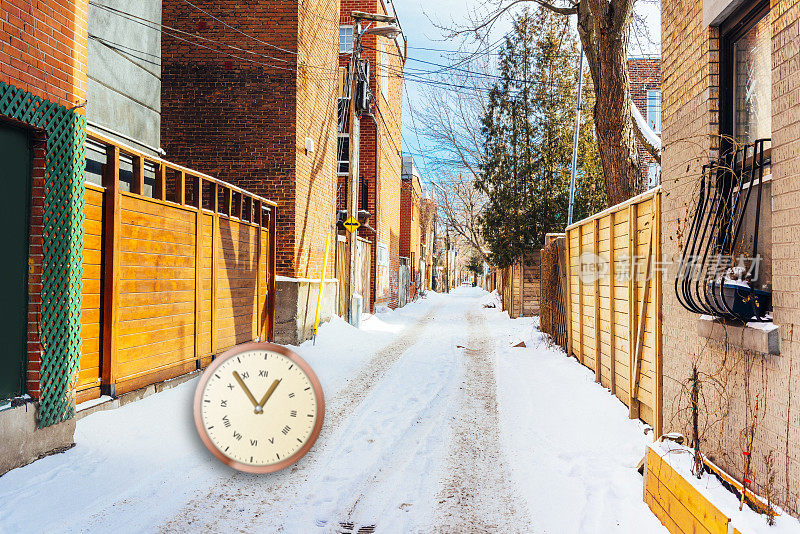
12.53
